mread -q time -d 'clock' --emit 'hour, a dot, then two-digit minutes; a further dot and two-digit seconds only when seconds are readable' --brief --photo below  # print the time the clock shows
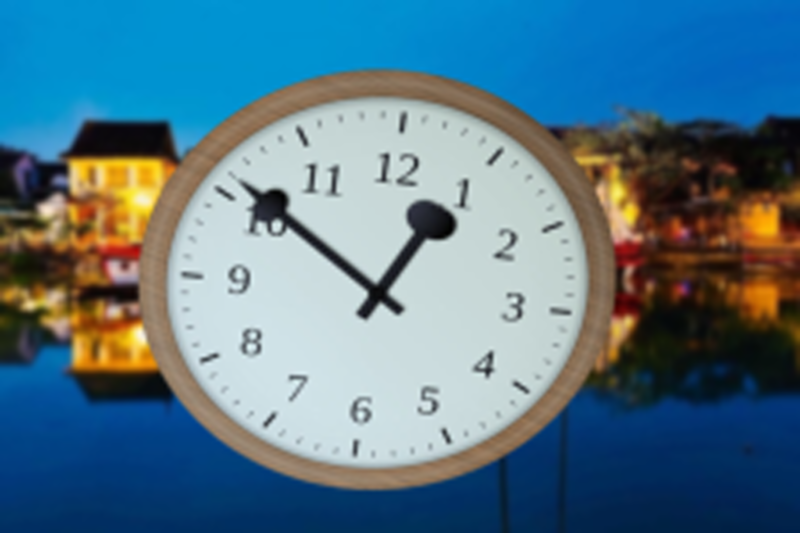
12.51
